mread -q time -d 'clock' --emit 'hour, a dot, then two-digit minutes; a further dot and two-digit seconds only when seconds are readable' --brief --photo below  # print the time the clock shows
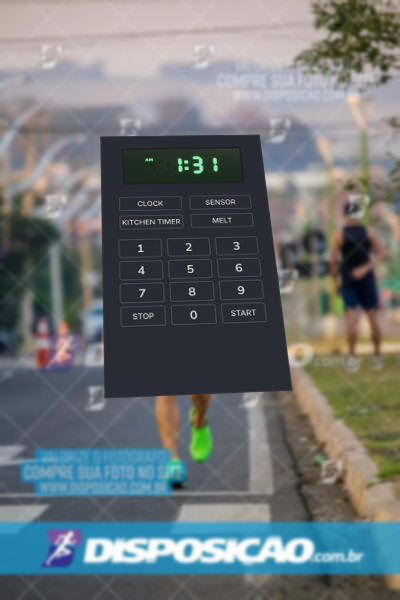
1.31
